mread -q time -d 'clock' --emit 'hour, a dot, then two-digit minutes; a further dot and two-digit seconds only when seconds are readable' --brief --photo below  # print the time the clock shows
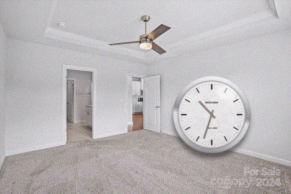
10.33
